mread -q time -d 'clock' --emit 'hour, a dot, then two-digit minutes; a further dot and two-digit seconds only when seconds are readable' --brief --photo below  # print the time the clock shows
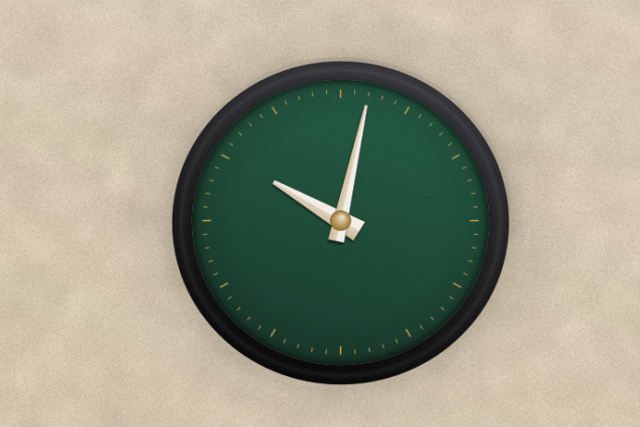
10.02
